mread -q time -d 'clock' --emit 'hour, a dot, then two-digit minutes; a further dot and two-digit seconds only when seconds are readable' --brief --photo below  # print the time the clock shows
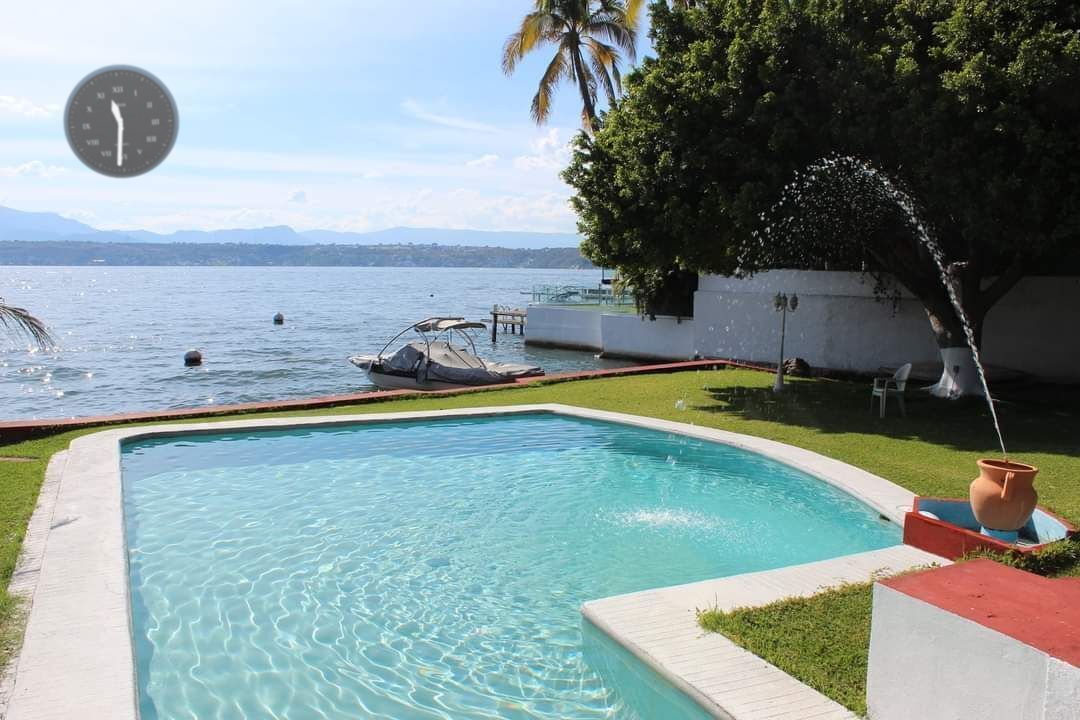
11.31
